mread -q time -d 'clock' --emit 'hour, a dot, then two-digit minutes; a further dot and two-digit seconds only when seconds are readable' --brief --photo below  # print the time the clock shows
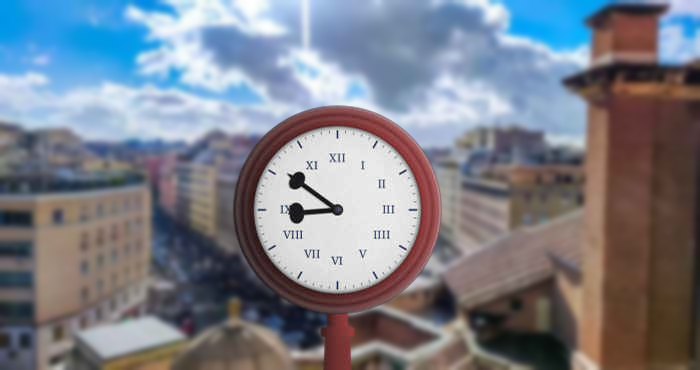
8.51
